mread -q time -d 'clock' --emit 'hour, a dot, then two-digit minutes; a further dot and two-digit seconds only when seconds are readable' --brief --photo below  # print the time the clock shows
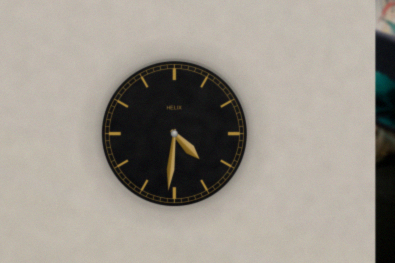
4.31
